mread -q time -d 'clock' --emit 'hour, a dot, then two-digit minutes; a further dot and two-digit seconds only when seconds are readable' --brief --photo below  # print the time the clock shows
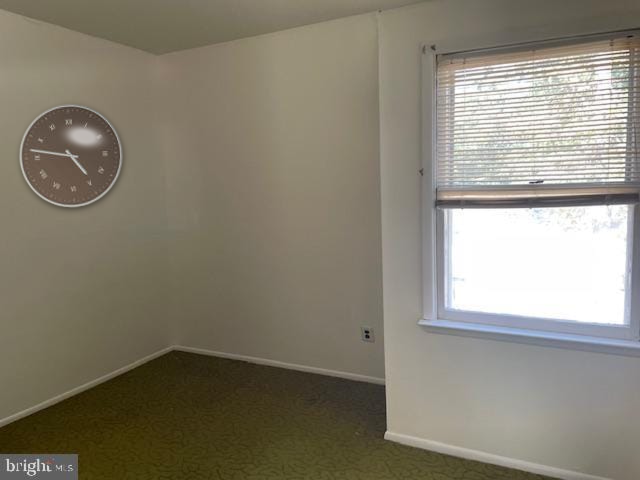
4.47
